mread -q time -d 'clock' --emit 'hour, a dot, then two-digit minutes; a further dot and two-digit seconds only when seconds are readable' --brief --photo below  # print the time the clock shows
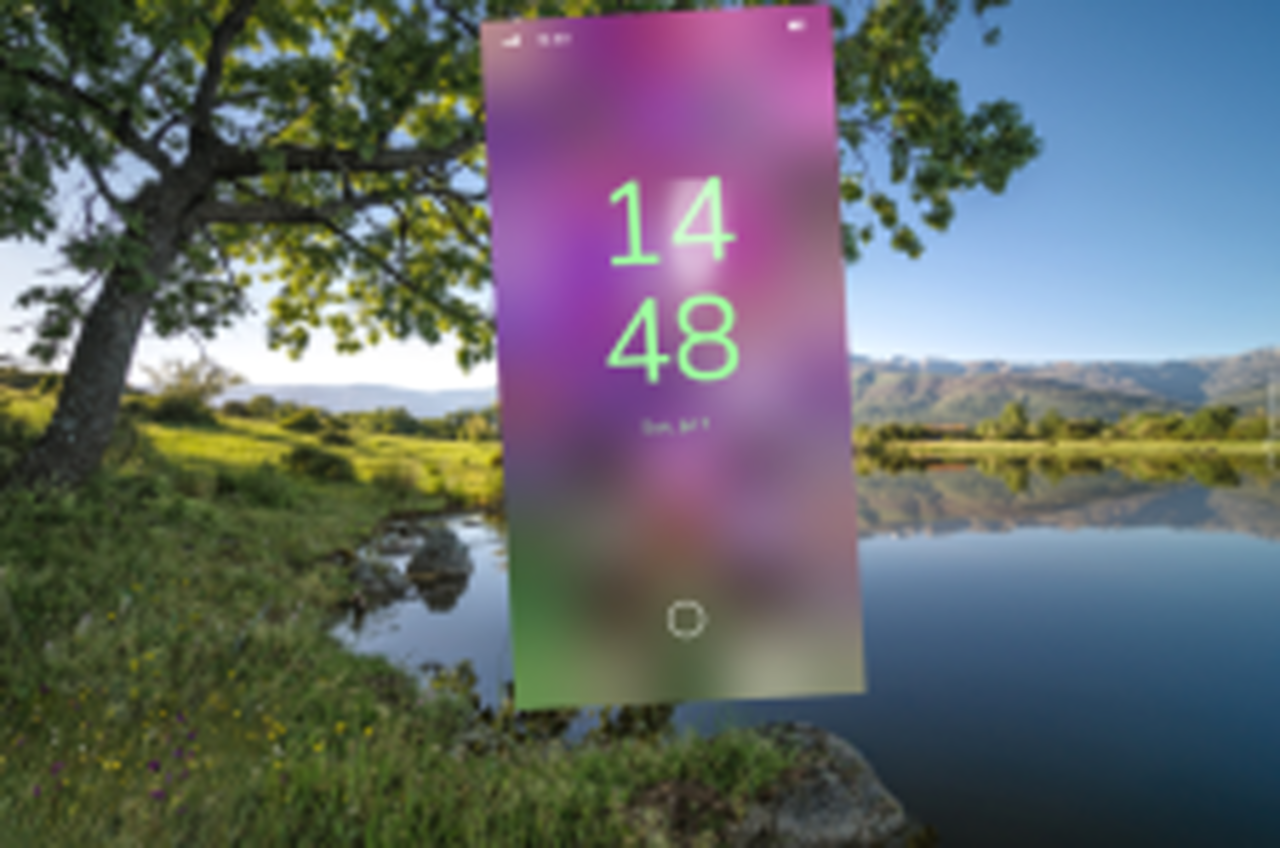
14.48
